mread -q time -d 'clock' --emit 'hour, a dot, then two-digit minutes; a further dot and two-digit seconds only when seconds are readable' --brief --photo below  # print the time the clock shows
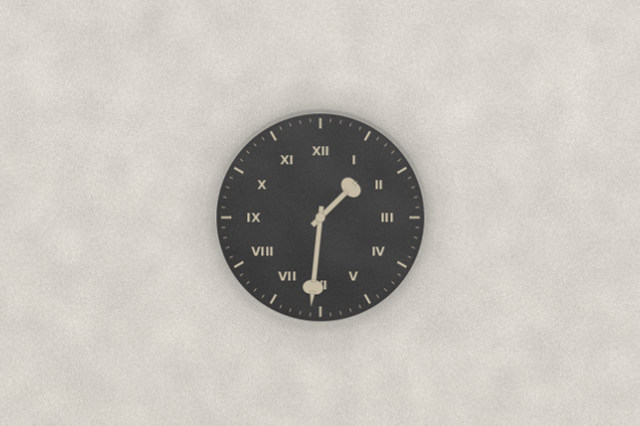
1.31
